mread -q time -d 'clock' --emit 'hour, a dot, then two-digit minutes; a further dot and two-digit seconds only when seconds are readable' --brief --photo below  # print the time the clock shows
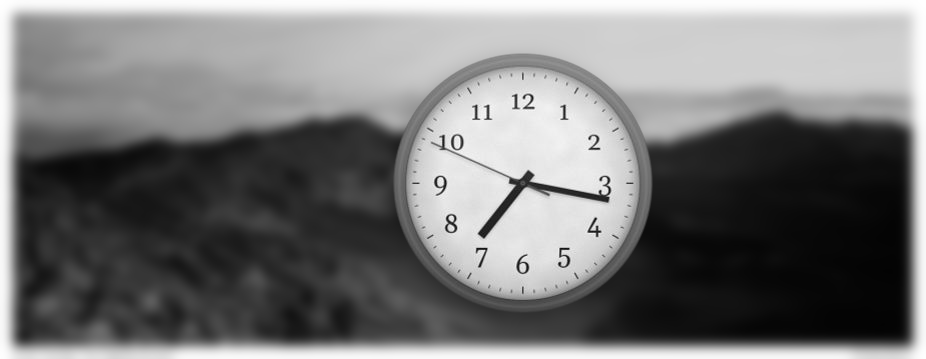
7.16.49
